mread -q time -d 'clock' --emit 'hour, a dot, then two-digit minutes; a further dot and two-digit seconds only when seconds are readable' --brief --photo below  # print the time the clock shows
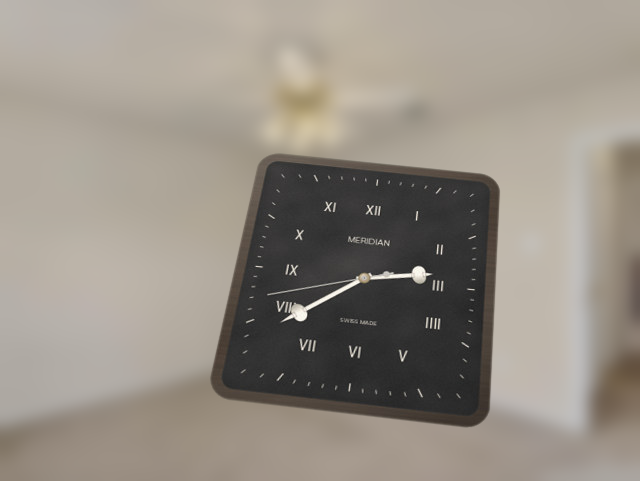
2.38.42
